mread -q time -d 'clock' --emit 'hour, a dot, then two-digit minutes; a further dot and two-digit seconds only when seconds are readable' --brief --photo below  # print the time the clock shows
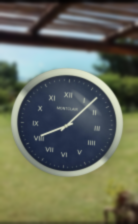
8.07
